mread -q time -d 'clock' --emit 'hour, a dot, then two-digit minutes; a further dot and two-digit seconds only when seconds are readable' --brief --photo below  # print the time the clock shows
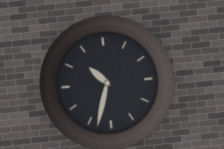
10.33
